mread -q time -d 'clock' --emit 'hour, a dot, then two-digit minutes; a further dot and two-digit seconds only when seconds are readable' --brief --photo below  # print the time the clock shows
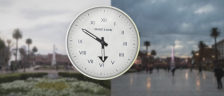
5.50
